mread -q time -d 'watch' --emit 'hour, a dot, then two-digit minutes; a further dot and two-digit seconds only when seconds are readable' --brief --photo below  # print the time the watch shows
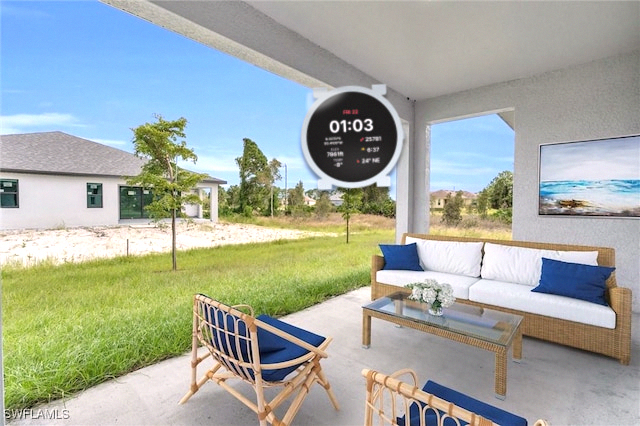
1.03
